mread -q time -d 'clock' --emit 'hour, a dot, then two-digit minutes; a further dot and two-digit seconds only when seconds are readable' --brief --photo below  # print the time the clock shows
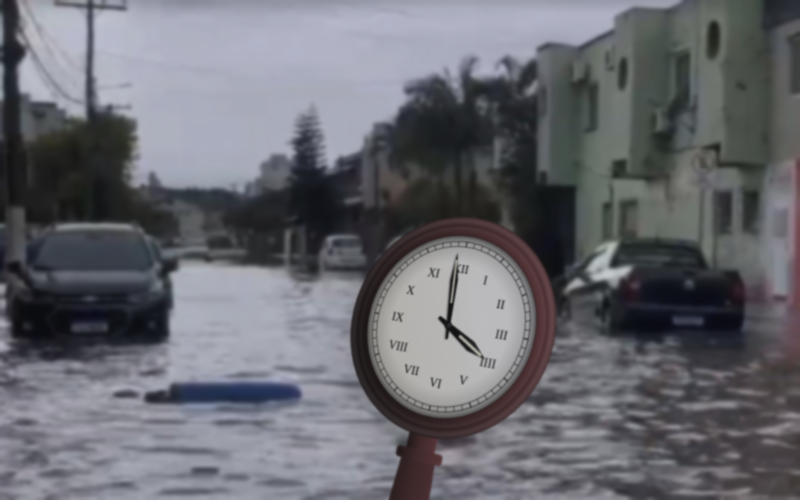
3.59
